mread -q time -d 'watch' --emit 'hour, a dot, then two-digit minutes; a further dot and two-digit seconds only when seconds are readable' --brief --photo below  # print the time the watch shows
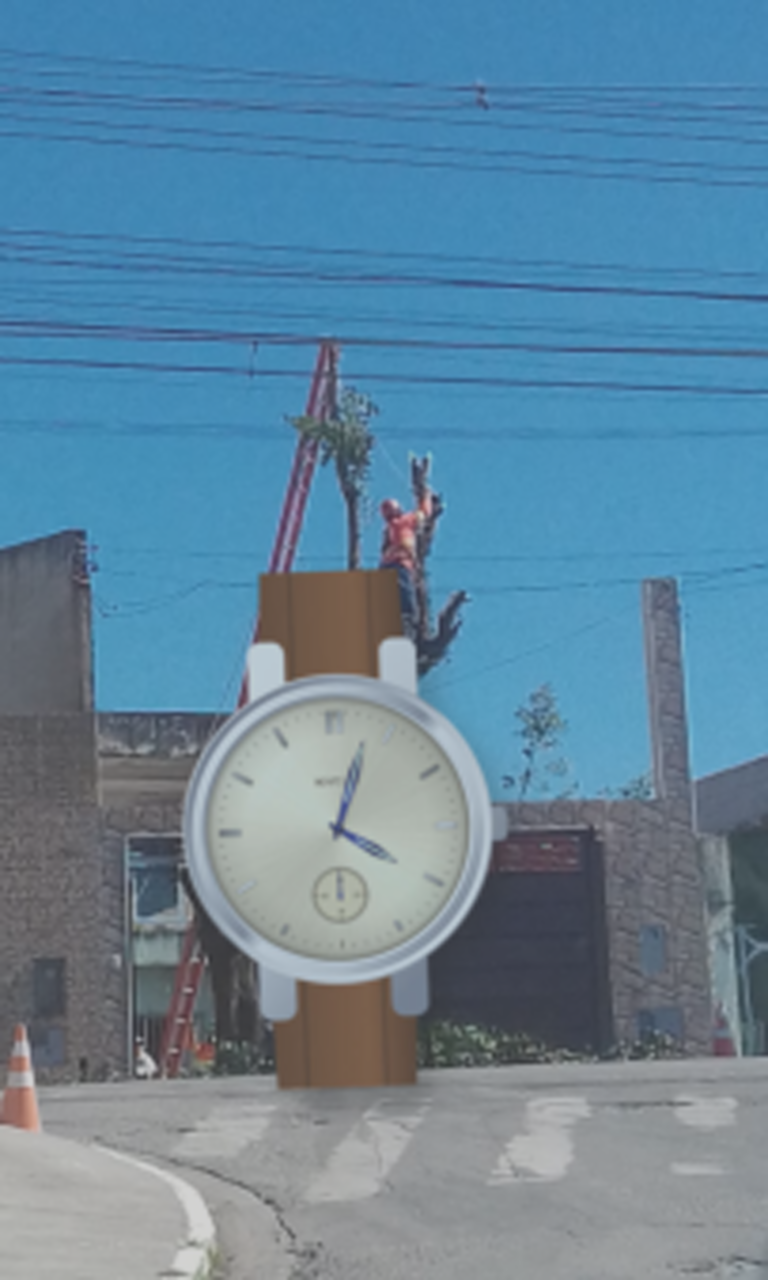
4.03
